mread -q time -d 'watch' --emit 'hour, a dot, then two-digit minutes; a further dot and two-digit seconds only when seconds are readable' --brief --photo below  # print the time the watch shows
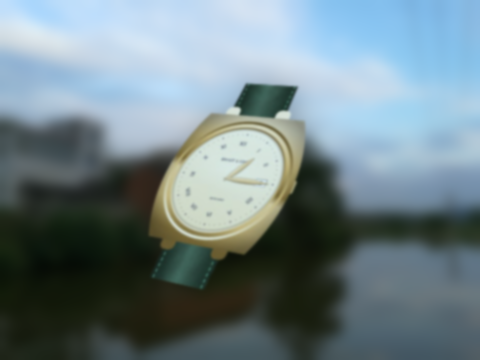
1.15
